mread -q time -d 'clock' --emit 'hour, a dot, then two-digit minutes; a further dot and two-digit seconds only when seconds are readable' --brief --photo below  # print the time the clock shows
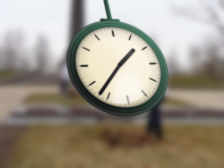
1.37
